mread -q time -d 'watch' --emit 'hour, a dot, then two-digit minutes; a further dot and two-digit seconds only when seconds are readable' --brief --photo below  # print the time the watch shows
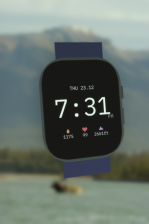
7.31
